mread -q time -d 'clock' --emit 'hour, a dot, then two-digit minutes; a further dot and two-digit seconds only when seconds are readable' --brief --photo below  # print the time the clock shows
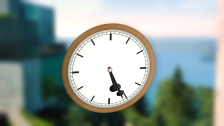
5.26
